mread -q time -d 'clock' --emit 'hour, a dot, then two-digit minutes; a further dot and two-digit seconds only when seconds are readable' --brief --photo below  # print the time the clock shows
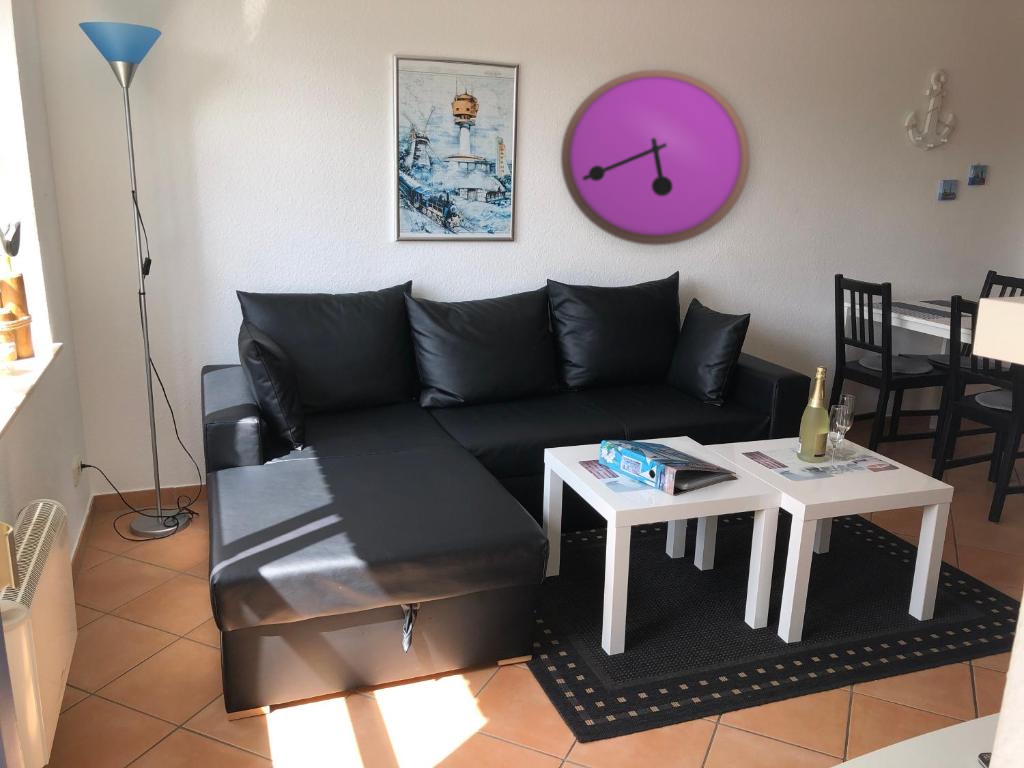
5.41
